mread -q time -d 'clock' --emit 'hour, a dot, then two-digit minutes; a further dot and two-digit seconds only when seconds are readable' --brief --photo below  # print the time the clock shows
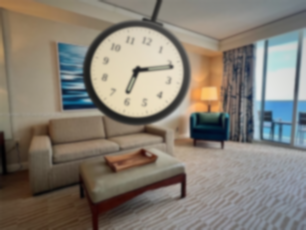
6.11
